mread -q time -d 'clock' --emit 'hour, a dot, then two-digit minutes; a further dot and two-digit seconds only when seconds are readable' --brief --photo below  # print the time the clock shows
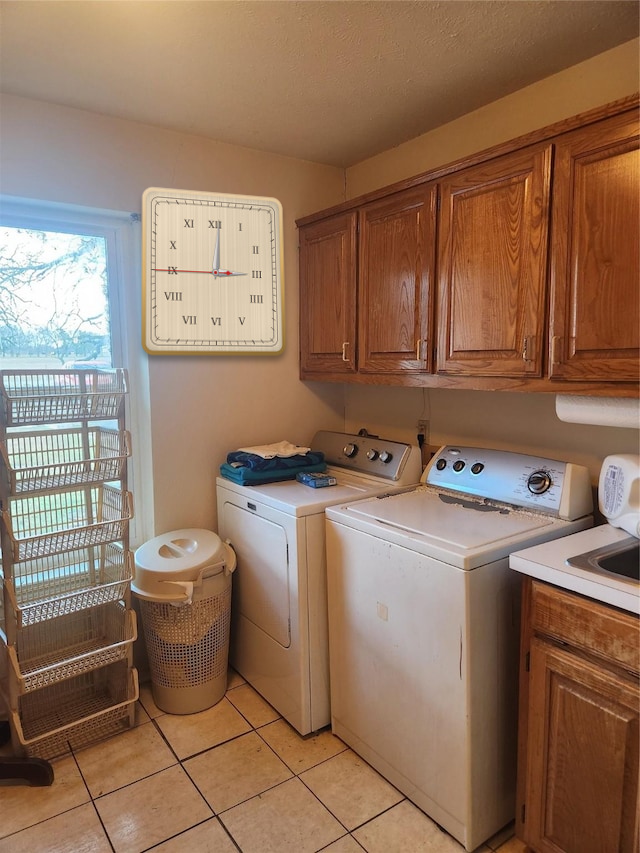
3.00.45
